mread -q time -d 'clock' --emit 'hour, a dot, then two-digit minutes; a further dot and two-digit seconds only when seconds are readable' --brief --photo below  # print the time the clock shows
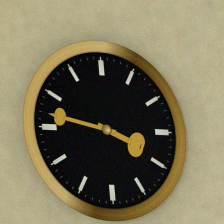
3.47
